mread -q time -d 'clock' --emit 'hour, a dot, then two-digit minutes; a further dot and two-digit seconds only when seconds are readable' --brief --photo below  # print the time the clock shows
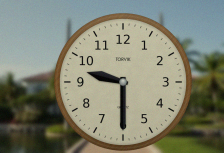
9.30
